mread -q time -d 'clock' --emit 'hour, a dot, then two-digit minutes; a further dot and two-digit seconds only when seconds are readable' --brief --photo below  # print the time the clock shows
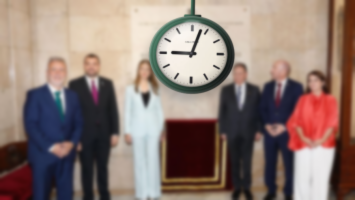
9.03
